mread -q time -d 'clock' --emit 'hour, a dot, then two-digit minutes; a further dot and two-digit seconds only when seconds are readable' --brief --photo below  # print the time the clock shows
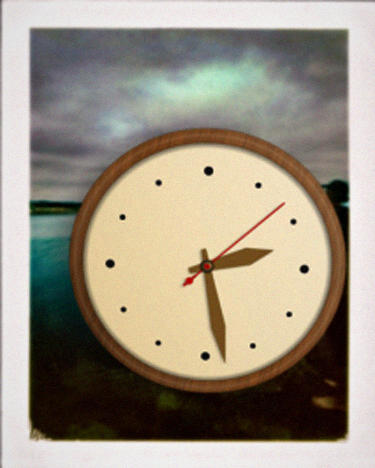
2.28.08
